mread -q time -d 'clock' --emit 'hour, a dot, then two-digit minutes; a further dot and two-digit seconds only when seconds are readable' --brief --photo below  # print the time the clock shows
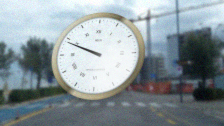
9.49
